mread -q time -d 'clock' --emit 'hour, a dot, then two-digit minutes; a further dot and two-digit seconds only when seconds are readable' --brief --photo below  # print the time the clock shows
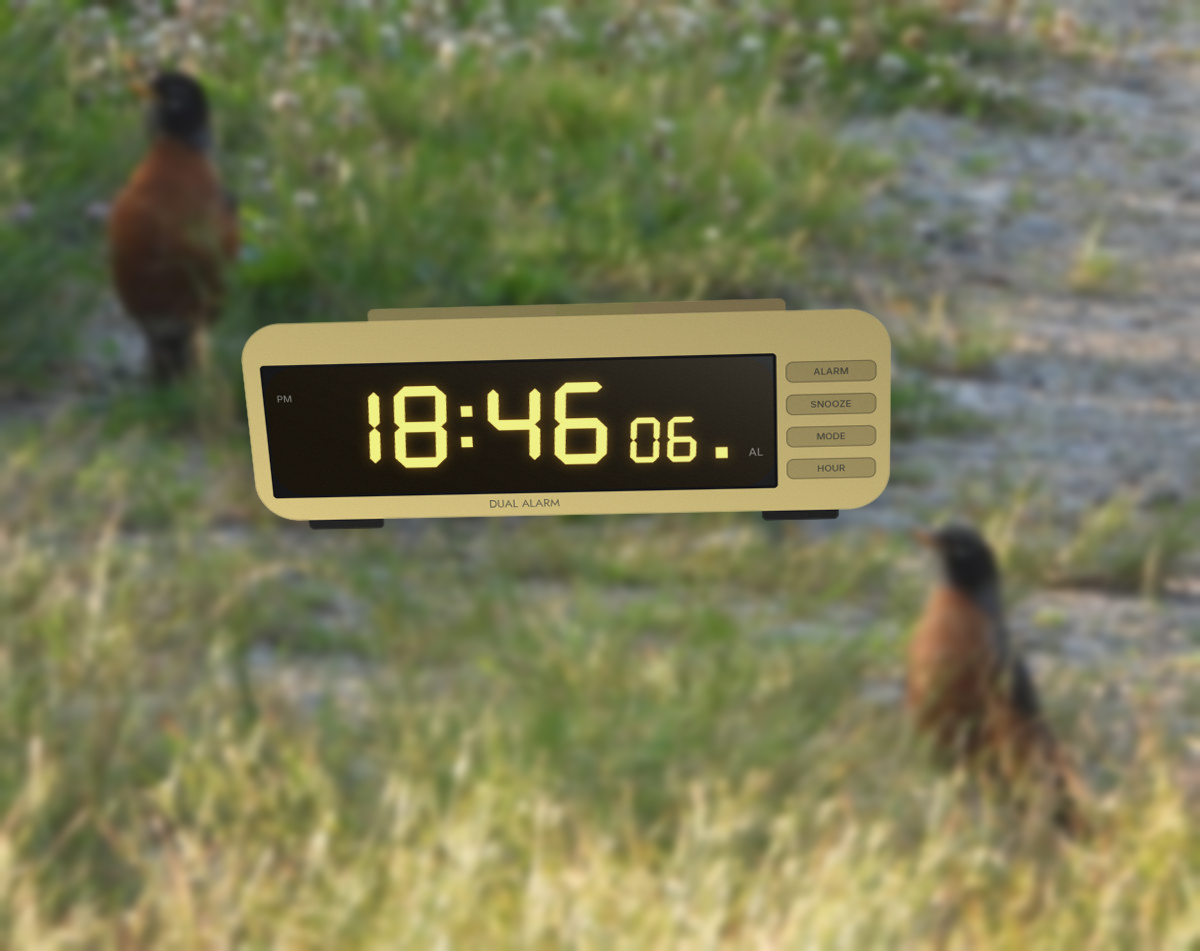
18.46.06
